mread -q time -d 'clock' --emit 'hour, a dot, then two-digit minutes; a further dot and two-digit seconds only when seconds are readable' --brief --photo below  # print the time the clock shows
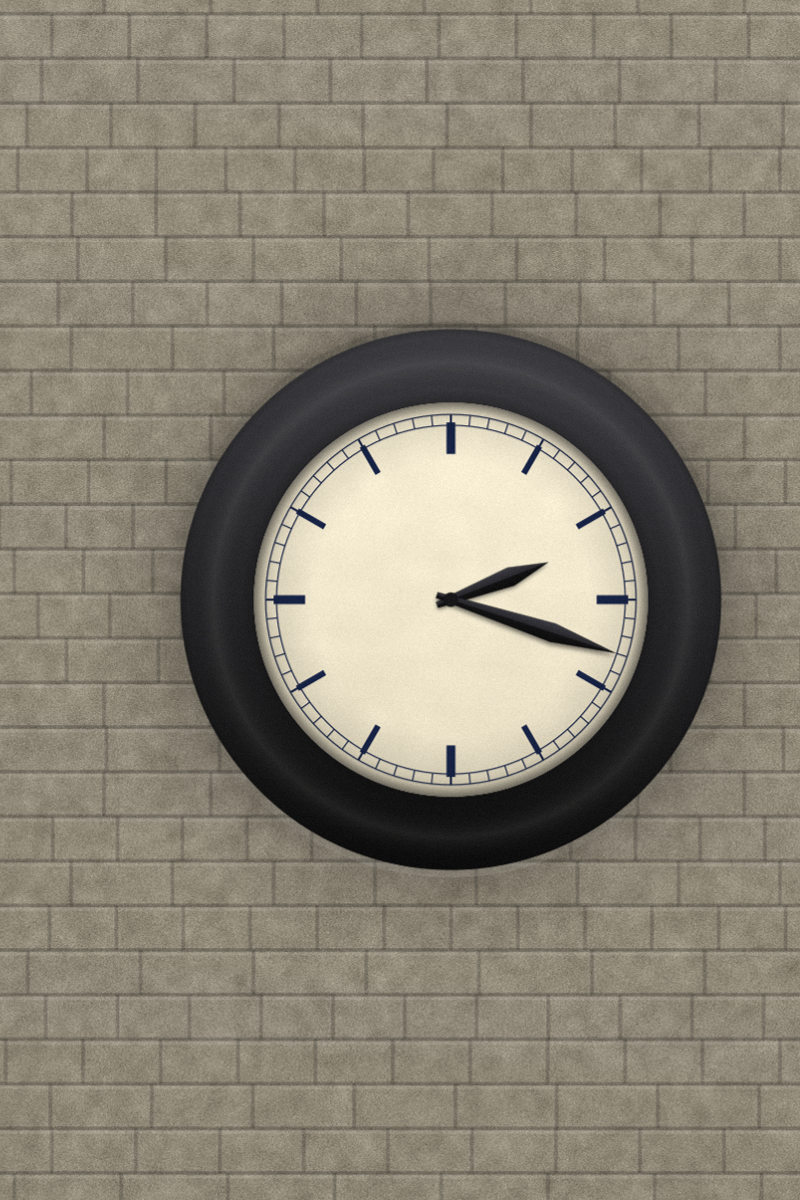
2.18
